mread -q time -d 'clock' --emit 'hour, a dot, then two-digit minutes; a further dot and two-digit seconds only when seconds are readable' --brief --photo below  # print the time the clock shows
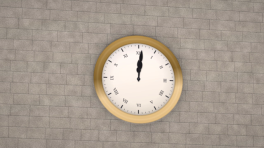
12.01
